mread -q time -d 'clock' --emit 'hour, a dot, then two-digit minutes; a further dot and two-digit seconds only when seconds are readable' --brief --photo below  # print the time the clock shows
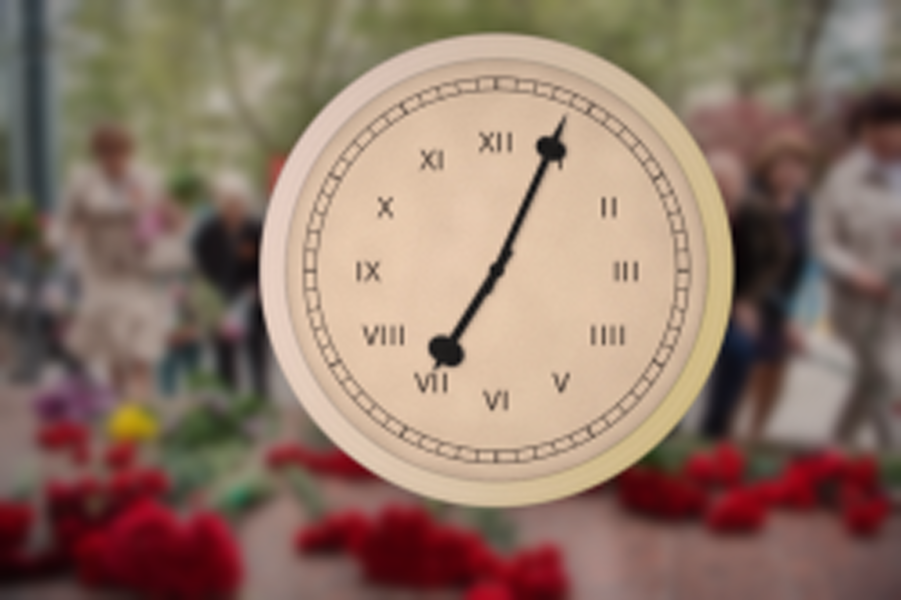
7.04
